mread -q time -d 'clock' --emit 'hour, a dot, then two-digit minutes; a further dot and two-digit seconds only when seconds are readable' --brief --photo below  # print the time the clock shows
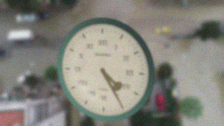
4.25
